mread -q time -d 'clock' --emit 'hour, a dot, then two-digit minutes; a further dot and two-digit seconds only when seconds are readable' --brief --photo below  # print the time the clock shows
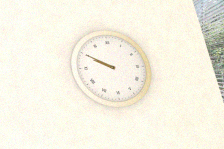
9.50
